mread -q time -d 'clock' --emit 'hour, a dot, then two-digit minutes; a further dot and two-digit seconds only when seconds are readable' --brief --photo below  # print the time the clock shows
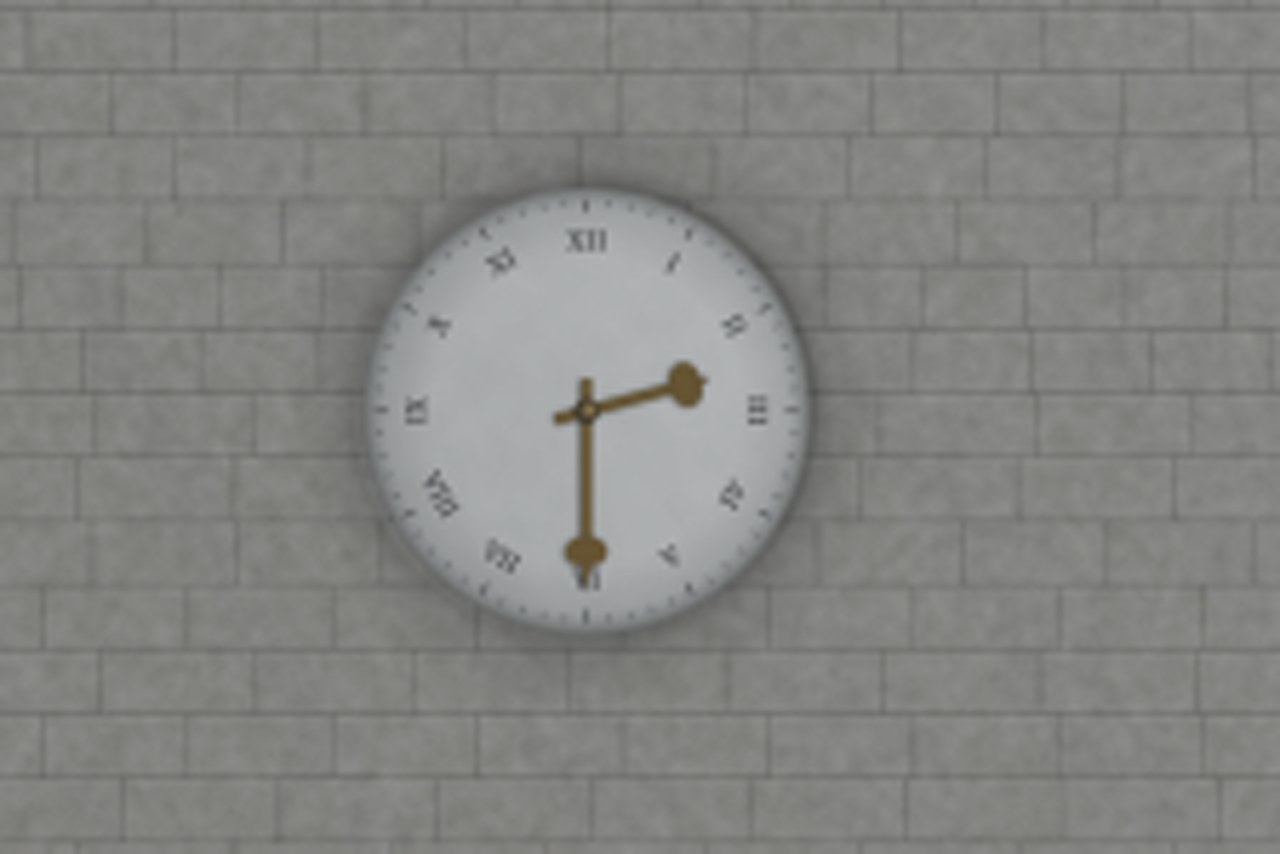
2.30
